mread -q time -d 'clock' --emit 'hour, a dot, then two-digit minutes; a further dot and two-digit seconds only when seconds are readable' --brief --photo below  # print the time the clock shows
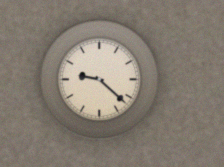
9.22
